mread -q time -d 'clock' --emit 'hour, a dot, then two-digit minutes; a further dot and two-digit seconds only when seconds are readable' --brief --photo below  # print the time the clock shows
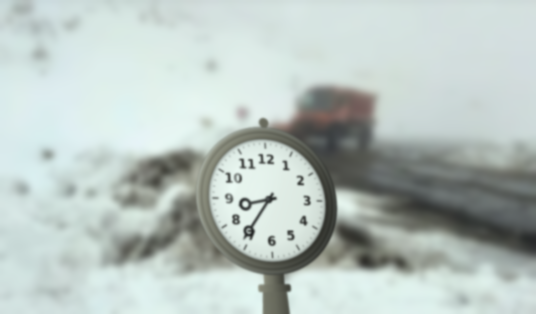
8.36
